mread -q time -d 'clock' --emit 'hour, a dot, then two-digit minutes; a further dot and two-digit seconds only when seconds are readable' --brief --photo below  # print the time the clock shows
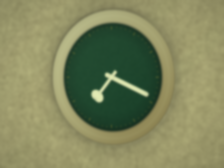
7.19
